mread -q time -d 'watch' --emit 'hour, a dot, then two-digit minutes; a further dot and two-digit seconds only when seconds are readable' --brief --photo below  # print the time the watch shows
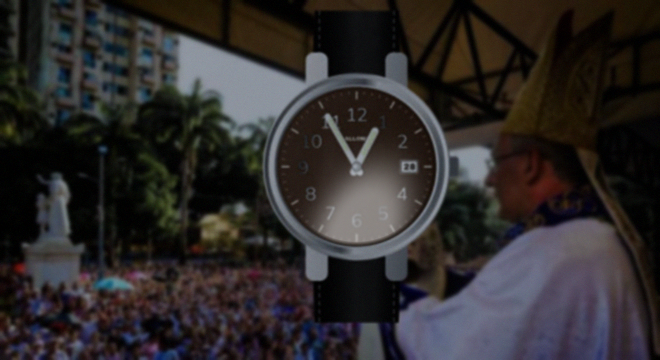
12.55
